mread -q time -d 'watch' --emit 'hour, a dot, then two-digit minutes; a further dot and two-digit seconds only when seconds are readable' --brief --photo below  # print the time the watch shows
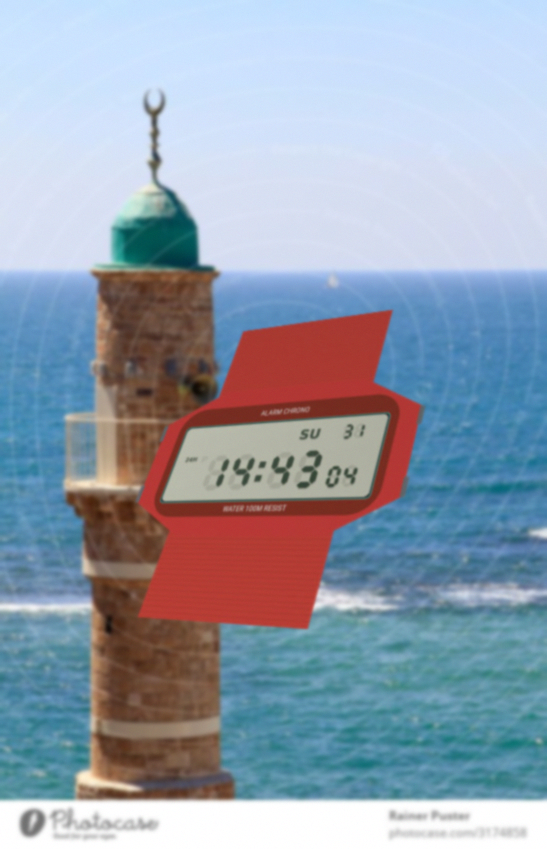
14.43.04
